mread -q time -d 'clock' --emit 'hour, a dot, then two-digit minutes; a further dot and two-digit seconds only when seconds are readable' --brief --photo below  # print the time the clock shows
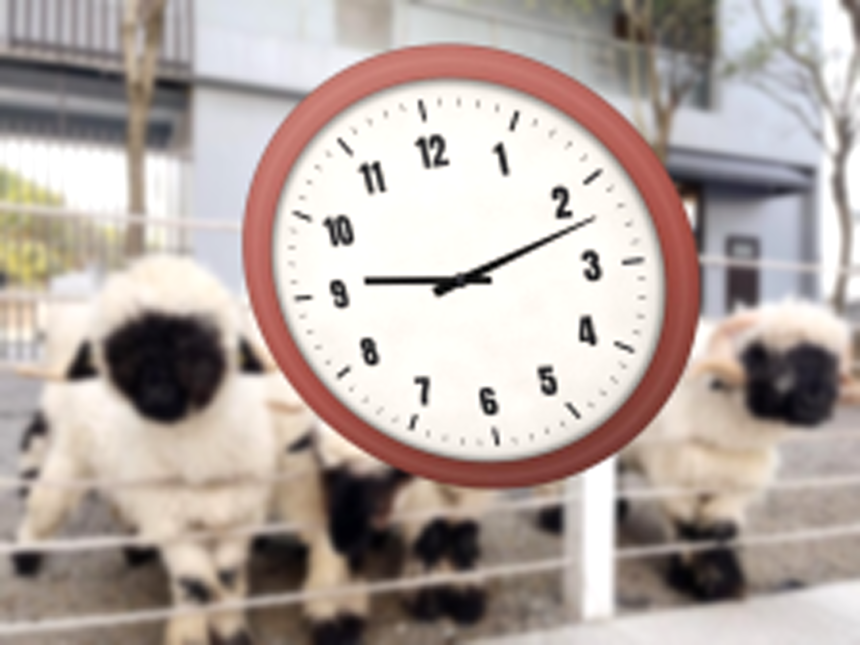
9.12
